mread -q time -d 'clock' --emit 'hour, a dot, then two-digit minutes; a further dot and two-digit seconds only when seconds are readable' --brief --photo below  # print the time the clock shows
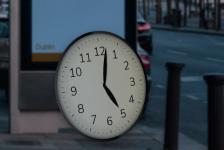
5.02
